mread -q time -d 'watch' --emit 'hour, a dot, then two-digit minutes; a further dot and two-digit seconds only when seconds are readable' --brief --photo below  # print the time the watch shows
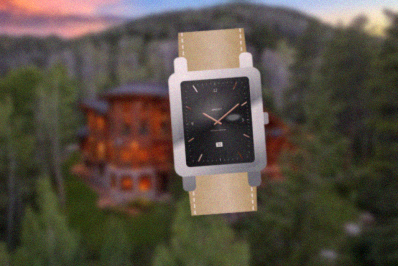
10.09
